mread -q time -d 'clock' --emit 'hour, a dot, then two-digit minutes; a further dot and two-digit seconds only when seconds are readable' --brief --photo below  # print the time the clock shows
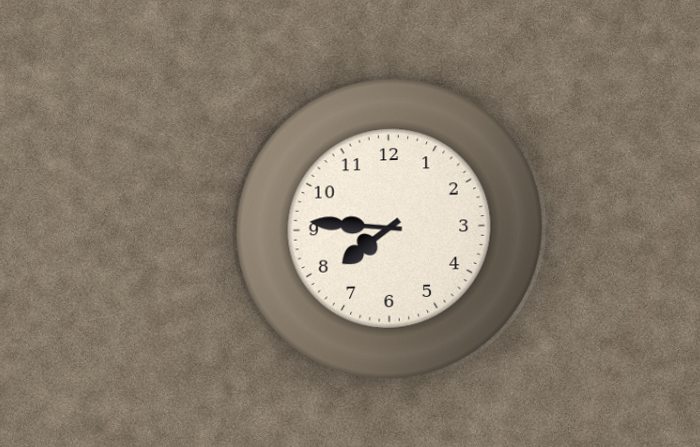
7.46
